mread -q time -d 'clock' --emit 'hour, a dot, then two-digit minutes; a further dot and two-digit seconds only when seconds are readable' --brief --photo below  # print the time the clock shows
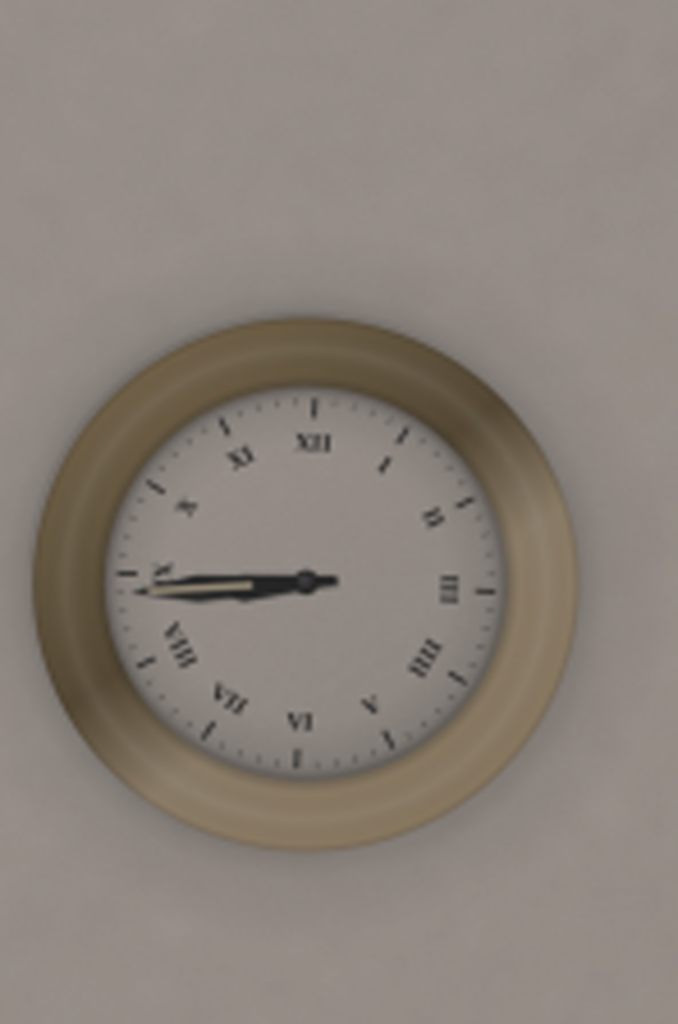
8.44
